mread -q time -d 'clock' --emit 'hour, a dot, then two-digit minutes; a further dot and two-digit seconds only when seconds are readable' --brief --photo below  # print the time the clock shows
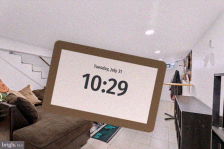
10.29
